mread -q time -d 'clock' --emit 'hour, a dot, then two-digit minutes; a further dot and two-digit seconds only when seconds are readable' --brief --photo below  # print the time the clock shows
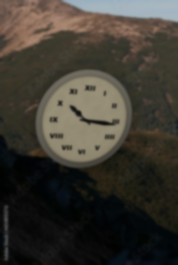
10.16
